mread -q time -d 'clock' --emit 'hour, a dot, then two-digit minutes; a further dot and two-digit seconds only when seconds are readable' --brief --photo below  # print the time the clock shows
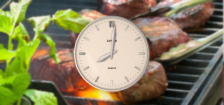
8.01
